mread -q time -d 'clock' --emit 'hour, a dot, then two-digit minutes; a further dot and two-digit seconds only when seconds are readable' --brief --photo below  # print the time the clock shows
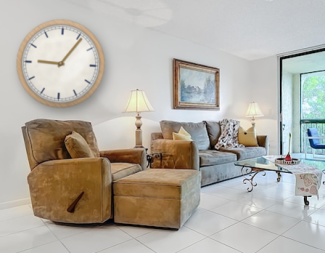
9.06
